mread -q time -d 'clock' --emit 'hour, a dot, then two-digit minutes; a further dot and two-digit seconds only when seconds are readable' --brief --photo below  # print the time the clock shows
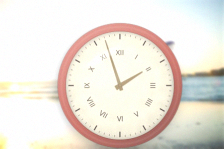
1.57
